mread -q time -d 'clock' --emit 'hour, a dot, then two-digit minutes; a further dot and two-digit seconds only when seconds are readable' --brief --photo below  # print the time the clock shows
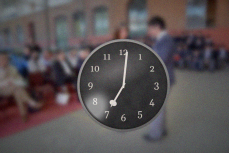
7.01
